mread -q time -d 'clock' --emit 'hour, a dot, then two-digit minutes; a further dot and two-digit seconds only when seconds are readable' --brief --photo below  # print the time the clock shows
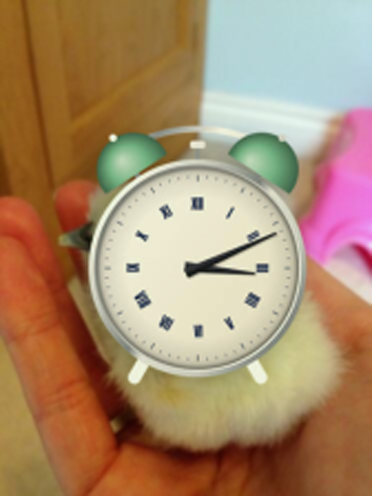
3.11
